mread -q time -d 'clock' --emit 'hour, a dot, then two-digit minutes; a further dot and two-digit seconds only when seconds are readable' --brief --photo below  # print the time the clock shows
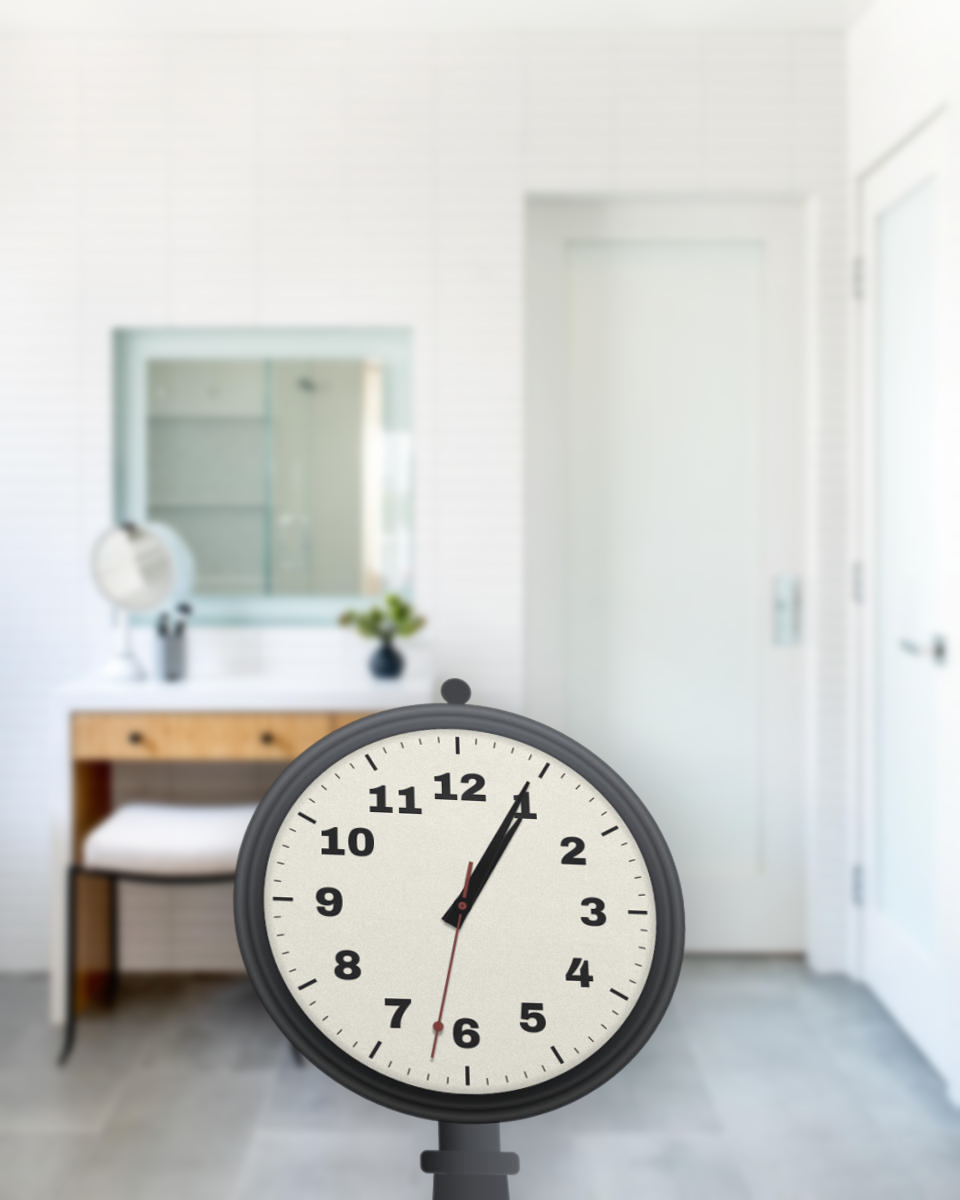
1.04.32
